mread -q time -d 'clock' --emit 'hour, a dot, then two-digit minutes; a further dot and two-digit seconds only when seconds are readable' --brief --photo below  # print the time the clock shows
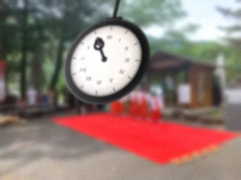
10.55
